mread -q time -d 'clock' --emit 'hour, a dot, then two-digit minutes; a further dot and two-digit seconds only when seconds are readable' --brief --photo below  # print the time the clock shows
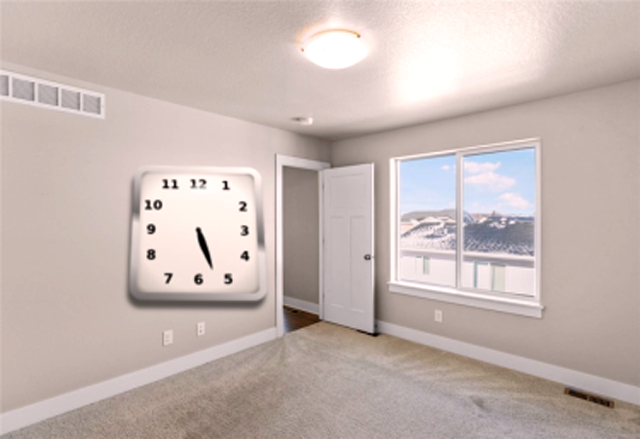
5.27
